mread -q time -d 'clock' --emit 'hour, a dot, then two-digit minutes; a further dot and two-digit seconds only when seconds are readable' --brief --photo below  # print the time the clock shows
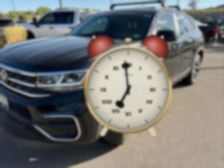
6.59
